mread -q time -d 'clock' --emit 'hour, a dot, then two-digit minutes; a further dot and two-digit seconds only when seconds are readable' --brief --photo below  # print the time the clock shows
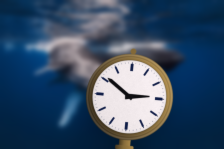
2.51
